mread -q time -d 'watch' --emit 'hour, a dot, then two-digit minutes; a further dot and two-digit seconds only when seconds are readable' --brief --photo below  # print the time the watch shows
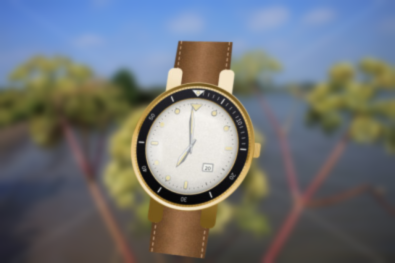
6.59
